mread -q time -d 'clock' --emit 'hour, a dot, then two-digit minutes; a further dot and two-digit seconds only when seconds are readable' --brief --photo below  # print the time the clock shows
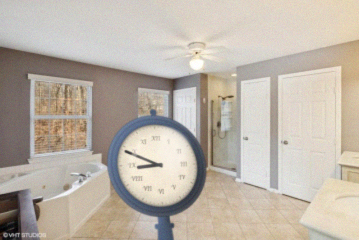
8.49
